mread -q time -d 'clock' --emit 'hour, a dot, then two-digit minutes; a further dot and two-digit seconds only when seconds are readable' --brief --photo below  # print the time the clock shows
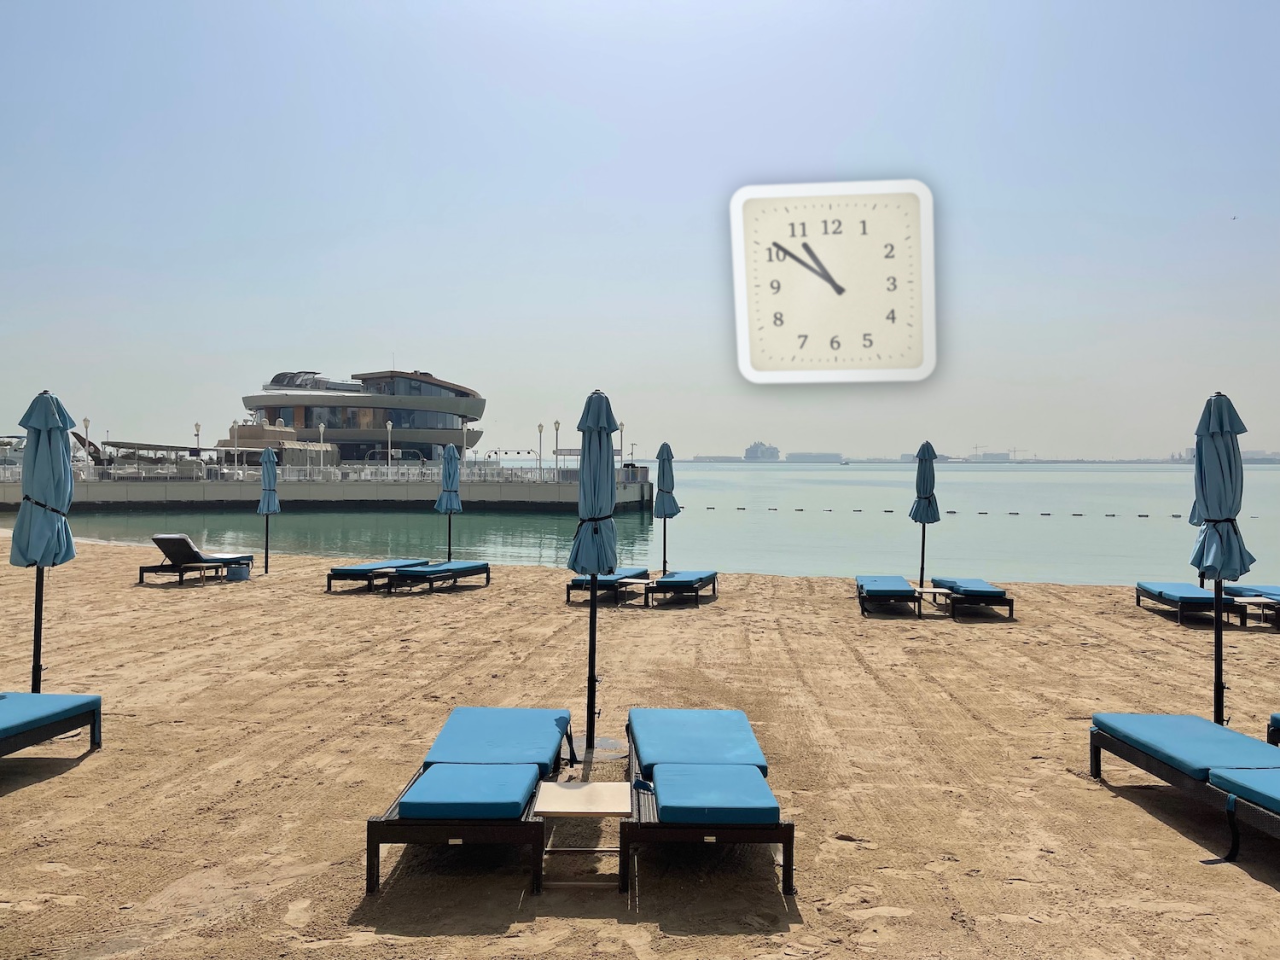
10.51
